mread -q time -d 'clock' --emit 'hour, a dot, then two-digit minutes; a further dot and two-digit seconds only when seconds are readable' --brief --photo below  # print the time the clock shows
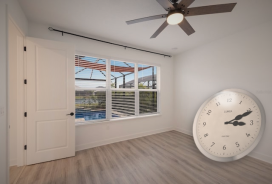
3.11
